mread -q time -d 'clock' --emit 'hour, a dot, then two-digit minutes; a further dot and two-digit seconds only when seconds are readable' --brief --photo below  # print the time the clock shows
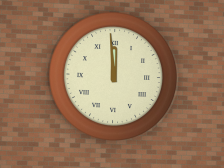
11.59
